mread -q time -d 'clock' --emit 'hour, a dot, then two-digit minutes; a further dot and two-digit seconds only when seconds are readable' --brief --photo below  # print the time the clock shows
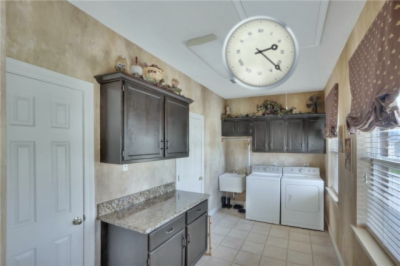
2.22
